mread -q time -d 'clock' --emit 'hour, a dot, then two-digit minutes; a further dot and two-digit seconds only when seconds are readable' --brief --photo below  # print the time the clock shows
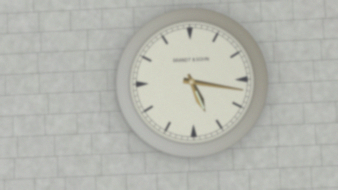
5.17
